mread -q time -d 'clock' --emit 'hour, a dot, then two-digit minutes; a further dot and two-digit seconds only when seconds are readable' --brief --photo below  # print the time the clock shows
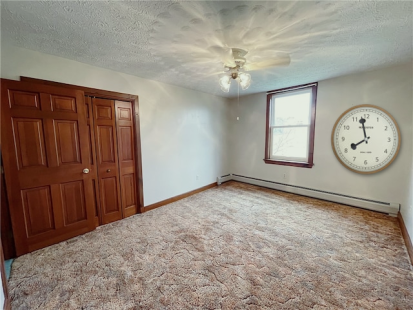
7.58
